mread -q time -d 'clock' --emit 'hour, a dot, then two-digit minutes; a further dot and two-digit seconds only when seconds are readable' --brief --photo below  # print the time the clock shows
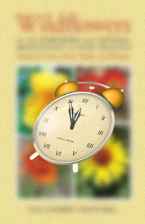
11.55
